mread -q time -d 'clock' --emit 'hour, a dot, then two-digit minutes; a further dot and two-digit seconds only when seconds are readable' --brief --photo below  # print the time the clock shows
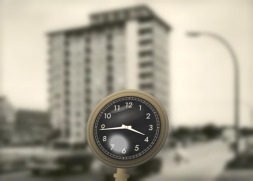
3.44
